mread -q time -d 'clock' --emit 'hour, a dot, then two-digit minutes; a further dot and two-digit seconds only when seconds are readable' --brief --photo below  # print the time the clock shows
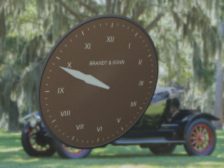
9.49
